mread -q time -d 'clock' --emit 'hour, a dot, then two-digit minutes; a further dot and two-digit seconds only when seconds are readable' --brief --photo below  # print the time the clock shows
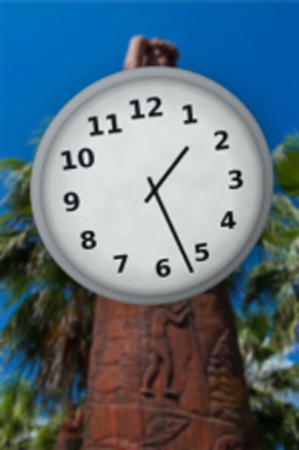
1.27
